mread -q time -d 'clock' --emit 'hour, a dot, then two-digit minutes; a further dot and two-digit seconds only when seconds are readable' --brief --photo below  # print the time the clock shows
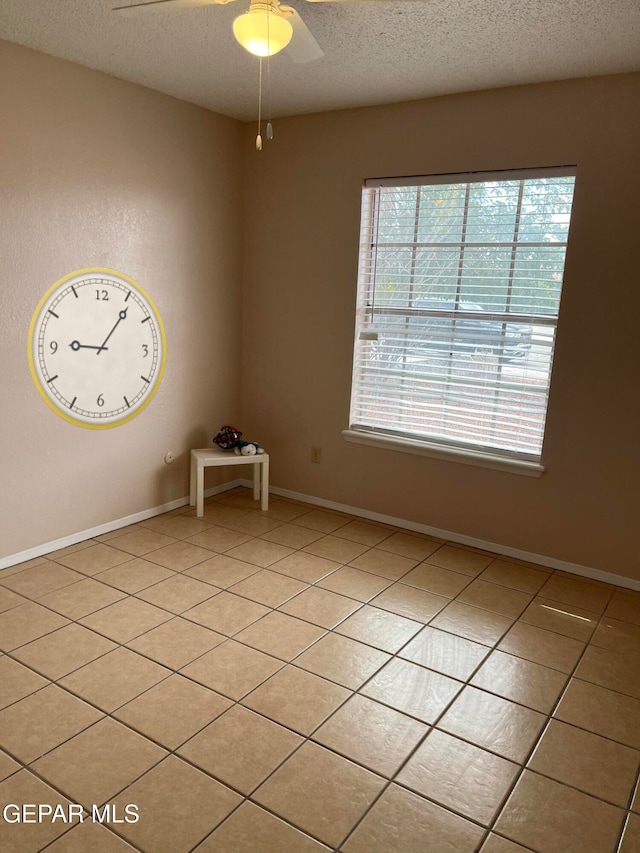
9.06
